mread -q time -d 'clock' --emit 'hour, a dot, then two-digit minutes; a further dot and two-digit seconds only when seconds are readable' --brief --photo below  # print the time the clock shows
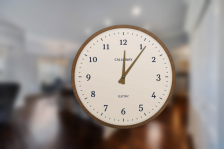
12.06
